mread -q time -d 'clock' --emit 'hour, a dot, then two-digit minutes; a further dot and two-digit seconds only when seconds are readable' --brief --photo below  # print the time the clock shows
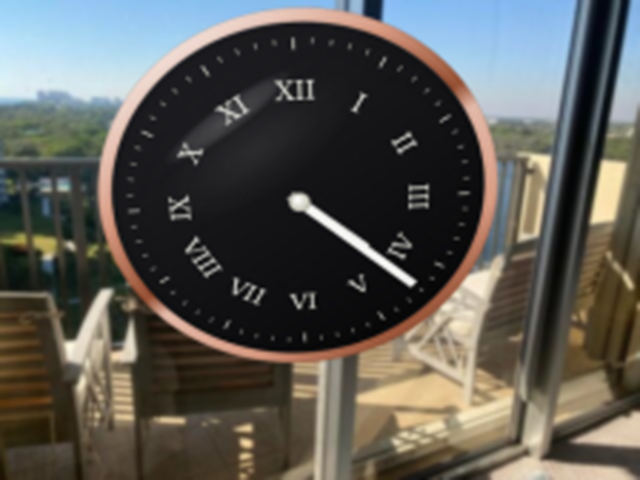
4.22
